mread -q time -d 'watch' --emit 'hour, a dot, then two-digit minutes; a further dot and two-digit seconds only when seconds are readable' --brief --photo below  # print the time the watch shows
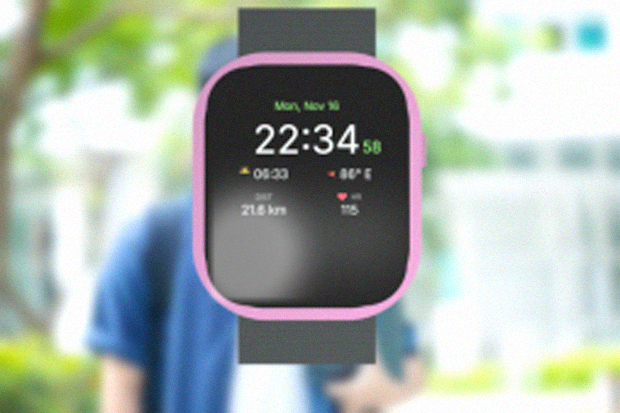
22.34
